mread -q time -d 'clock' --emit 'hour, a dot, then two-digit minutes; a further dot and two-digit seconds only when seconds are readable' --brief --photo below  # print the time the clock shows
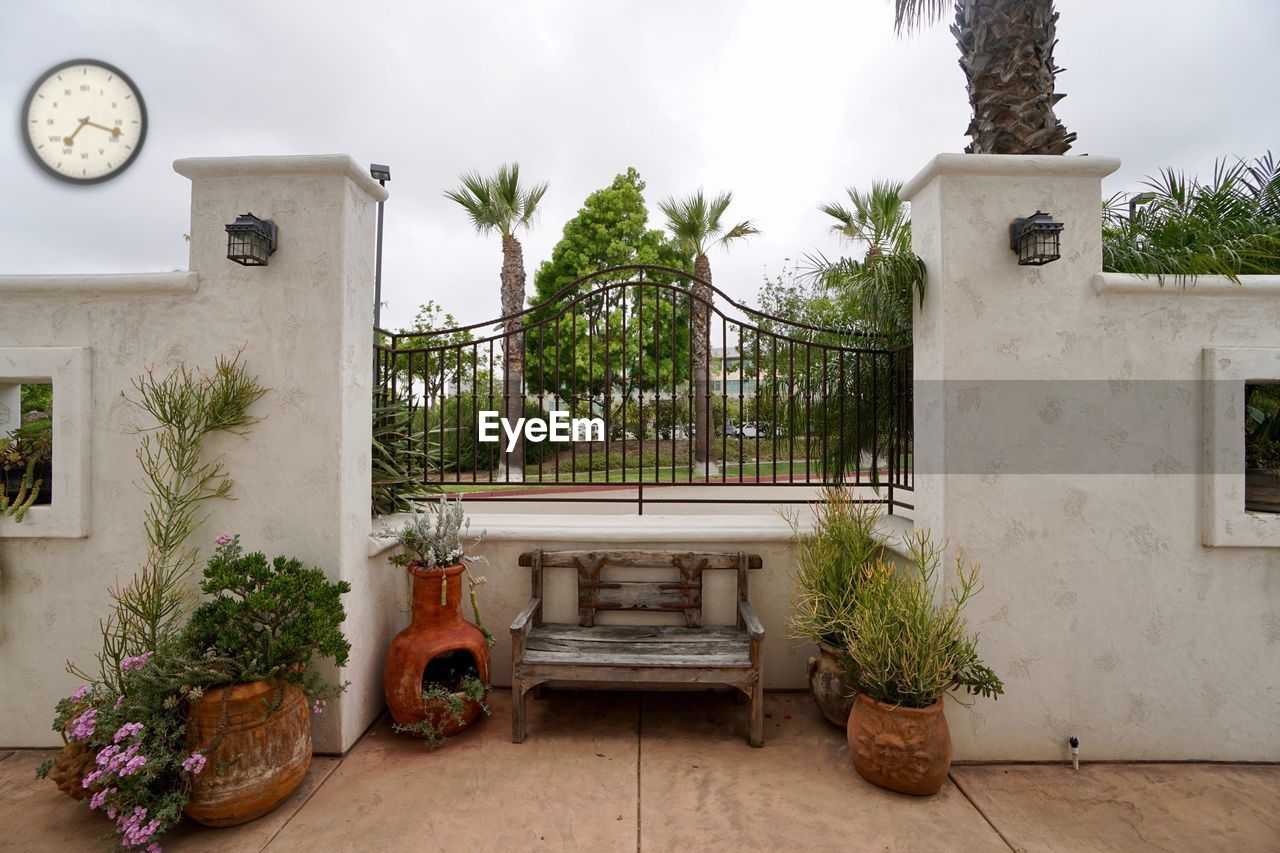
7.18
